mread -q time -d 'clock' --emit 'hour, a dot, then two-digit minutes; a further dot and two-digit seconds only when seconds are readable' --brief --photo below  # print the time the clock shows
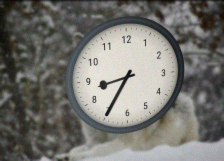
8.35
